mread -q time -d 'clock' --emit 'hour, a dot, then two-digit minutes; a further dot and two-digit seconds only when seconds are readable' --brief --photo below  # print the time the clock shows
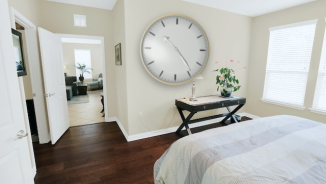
10.24
